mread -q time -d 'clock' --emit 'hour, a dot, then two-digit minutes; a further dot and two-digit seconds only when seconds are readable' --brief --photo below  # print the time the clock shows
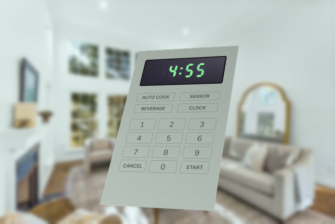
4.55
